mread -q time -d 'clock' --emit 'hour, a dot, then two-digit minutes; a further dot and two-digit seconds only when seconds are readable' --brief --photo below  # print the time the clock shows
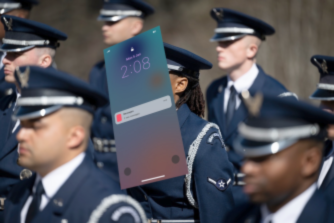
2.08
